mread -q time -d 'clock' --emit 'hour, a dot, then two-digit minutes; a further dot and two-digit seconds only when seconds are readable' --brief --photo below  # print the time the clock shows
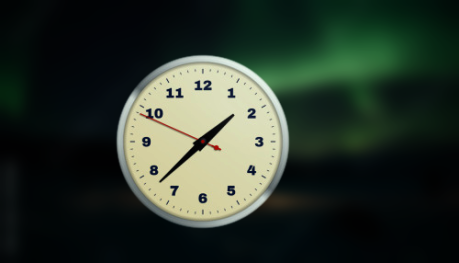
1.37.49
